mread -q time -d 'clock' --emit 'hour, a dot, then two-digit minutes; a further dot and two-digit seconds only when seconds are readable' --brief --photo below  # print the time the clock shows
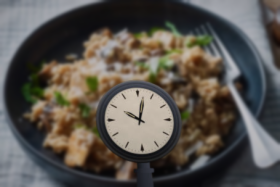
10.02
